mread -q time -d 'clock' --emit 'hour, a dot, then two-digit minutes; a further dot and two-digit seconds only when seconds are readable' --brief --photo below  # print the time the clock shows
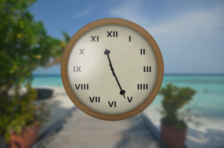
11.26
